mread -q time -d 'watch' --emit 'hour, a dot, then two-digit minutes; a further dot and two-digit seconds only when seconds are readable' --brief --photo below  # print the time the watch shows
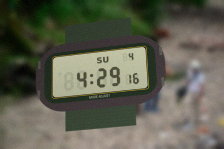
4.29.16
